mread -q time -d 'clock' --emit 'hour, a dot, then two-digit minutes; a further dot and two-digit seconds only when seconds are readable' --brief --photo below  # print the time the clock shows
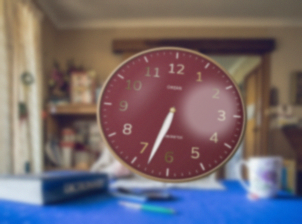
6.33
